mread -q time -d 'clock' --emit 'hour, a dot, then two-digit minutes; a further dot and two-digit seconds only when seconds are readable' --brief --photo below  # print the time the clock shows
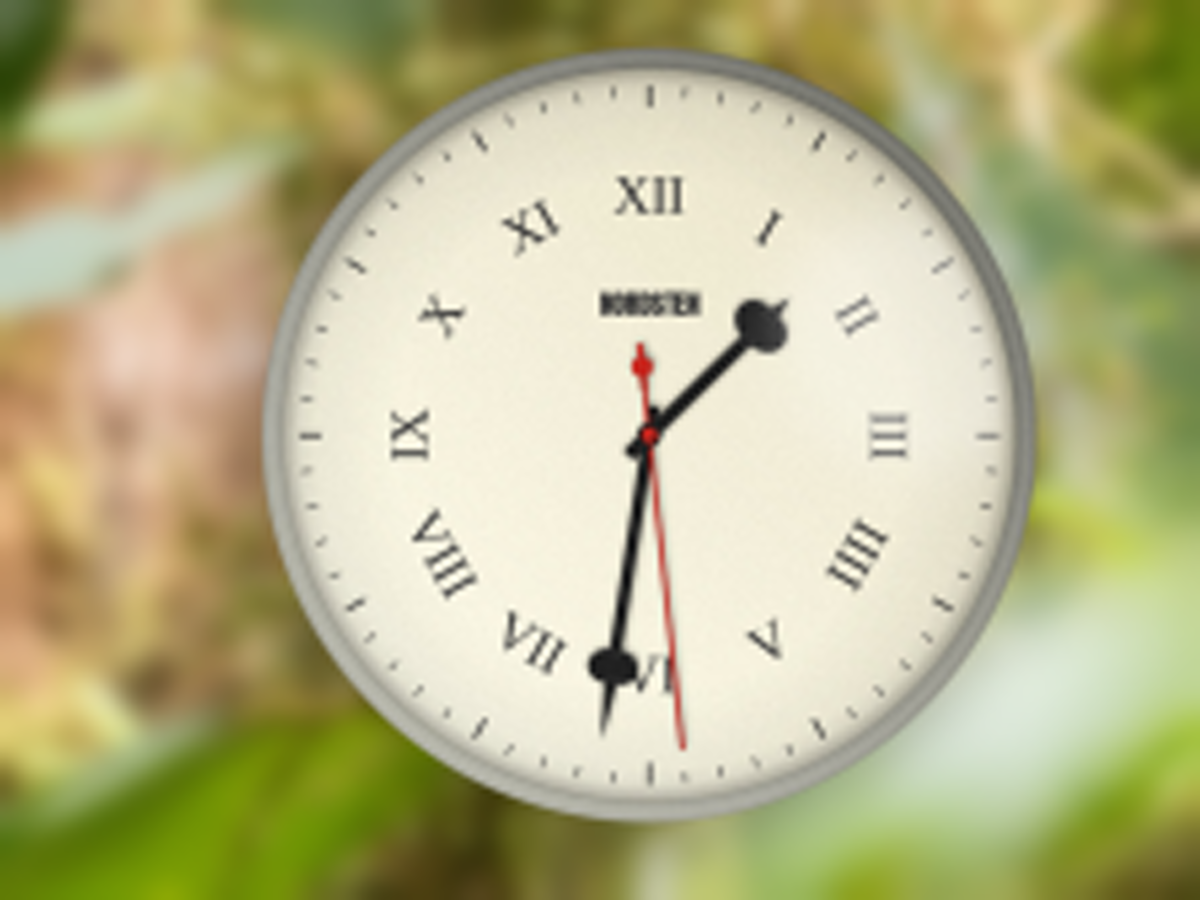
1.31.29
